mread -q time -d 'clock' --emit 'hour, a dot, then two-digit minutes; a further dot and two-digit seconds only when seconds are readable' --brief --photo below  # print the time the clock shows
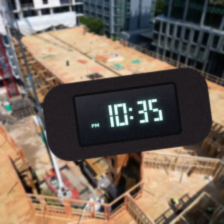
10.35
